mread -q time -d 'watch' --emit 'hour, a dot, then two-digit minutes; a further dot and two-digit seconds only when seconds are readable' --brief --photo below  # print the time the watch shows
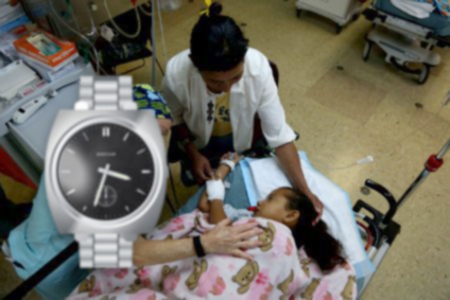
3.33
